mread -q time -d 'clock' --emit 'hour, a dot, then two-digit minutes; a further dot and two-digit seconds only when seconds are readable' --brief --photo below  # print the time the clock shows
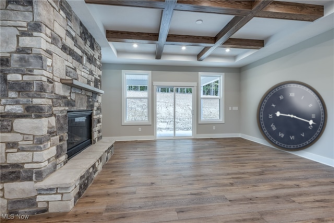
9.18
